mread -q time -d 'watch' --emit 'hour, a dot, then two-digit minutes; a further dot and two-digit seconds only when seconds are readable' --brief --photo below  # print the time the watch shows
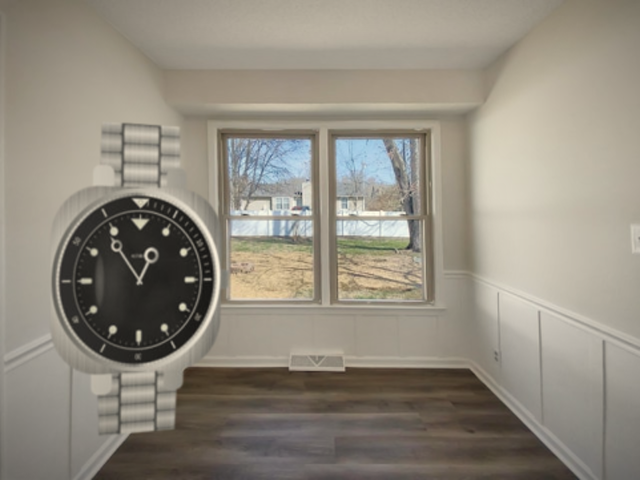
12.54
